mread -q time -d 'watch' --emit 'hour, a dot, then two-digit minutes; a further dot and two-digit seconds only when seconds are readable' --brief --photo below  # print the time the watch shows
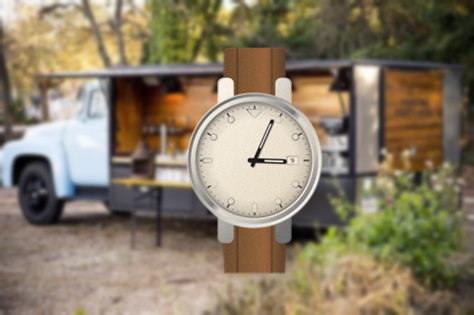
3.04
